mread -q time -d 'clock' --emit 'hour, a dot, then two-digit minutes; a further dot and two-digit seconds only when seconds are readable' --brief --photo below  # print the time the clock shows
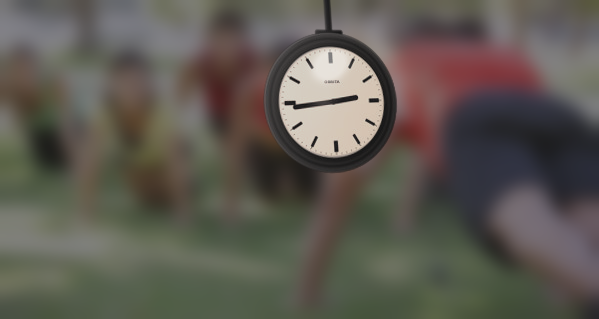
2.44
